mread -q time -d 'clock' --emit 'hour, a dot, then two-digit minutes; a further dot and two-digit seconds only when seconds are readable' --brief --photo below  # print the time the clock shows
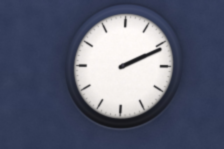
2.11
